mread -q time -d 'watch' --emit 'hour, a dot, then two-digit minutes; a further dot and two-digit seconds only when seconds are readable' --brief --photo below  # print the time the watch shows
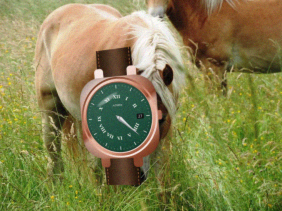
4.22
